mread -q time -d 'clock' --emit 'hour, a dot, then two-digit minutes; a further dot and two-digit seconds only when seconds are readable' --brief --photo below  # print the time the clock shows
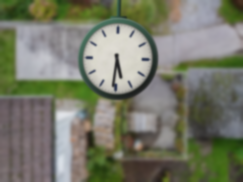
5.31
